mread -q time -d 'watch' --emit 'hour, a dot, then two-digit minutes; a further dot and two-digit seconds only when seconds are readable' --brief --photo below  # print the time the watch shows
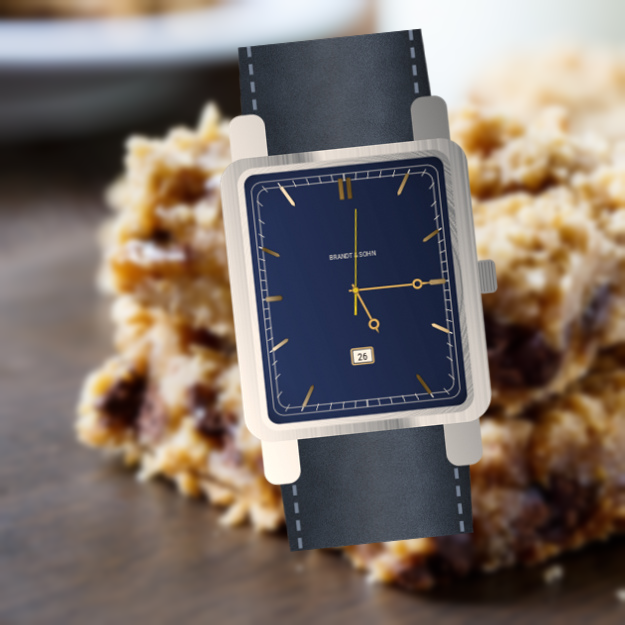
5.15.01
